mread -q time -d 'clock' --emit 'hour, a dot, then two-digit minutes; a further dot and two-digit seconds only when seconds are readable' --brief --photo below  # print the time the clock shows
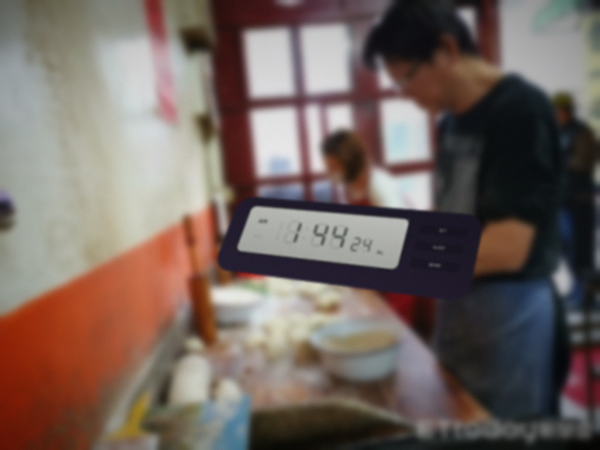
1.44.24
